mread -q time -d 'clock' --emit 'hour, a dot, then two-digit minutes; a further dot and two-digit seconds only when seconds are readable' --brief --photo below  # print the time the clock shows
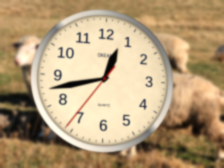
12.42.36
